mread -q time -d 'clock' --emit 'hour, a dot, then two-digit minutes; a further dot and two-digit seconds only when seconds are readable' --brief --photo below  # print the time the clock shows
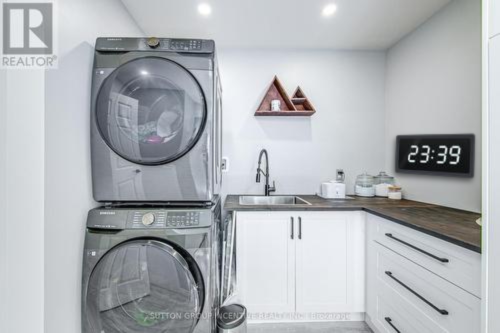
23.39
